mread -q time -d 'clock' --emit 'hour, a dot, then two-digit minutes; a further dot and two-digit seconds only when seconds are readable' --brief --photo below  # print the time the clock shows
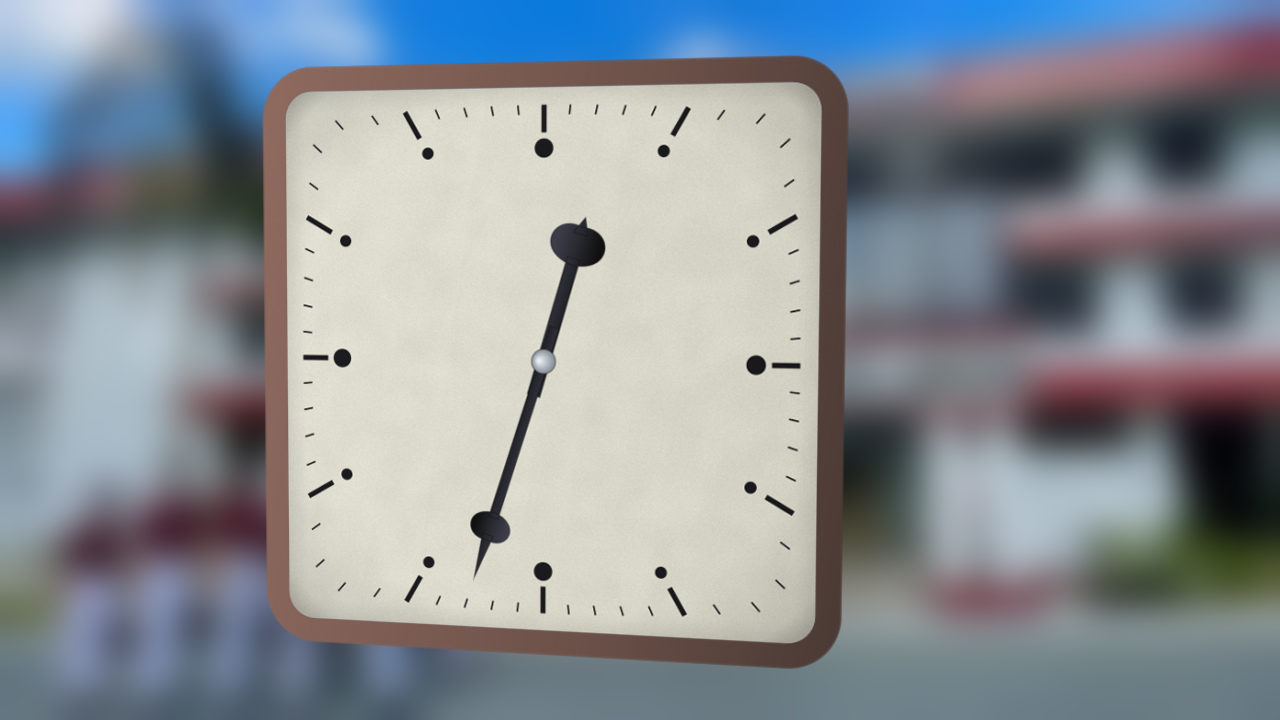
12.33
